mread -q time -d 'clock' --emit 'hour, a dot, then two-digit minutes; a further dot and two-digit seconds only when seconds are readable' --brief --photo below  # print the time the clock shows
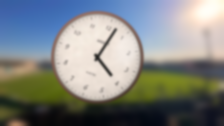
4.02
